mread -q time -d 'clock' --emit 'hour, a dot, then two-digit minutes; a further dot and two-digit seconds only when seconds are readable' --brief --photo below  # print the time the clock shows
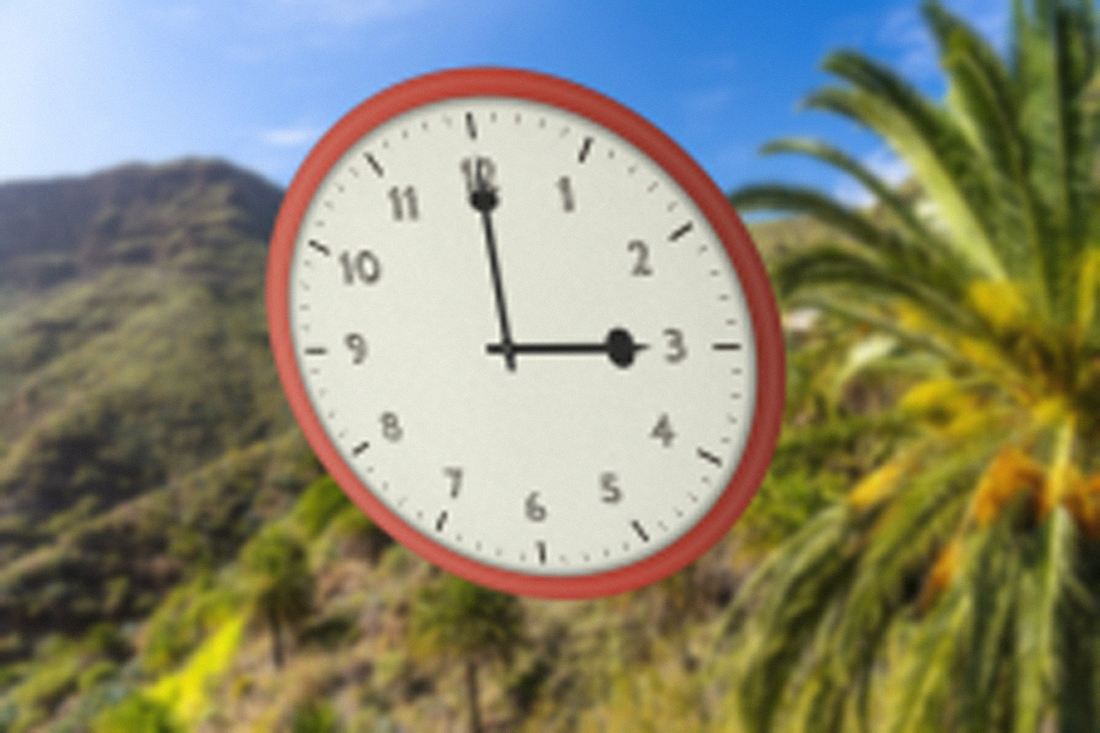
3.00
